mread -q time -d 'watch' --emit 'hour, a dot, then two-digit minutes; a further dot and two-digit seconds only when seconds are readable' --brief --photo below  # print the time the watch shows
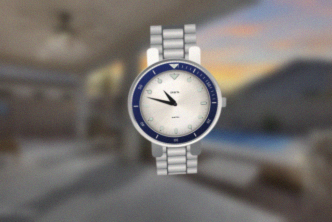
10.48
